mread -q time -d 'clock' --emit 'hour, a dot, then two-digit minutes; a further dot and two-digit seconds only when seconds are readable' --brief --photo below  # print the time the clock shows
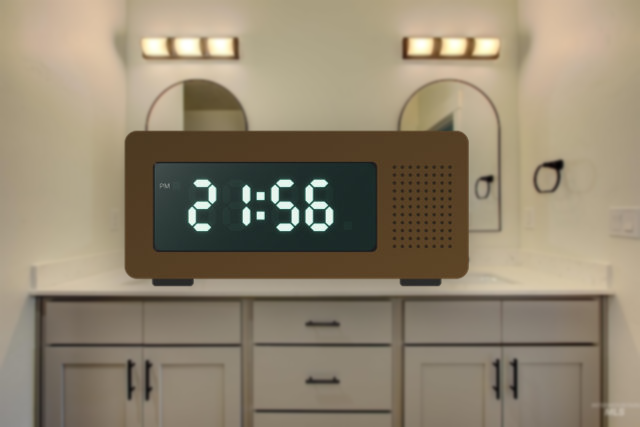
21.56
